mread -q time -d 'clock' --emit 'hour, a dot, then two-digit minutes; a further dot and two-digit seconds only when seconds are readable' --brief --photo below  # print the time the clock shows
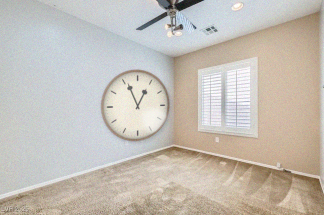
12.56
